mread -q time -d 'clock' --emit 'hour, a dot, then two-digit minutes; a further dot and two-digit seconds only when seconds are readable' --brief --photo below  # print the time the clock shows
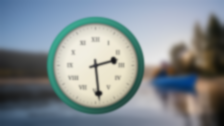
2.29
